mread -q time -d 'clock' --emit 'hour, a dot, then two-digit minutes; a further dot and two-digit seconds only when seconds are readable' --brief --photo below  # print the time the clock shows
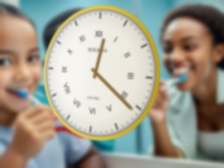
12.21
